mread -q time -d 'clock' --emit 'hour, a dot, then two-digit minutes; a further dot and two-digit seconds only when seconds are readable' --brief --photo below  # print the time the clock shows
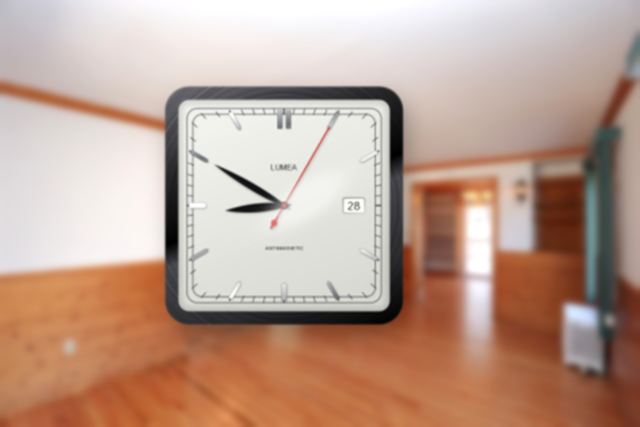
8.50.05
